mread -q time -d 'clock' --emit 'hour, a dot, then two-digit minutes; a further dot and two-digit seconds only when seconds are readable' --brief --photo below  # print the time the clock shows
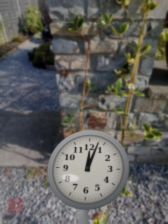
12.03
